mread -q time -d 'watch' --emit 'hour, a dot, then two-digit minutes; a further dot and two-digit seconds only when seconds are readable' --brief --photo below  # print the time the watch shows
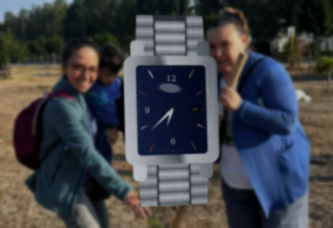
6.38
